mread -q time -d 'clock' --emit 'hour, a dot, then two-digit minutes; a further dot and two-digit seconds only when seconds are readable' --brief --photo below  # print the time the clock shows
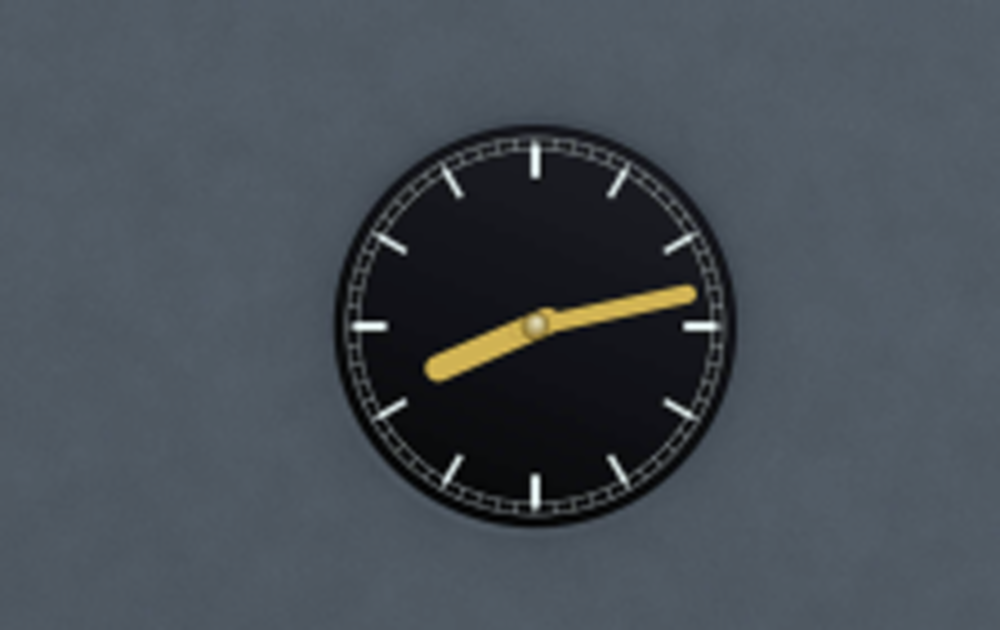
8.13
